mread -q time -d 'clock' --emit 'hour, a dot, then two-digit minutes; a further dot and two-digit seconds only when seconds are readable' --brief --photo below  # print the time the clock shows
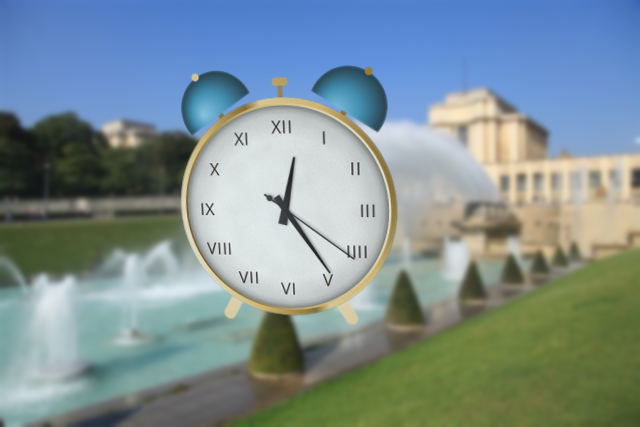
12.24.21
